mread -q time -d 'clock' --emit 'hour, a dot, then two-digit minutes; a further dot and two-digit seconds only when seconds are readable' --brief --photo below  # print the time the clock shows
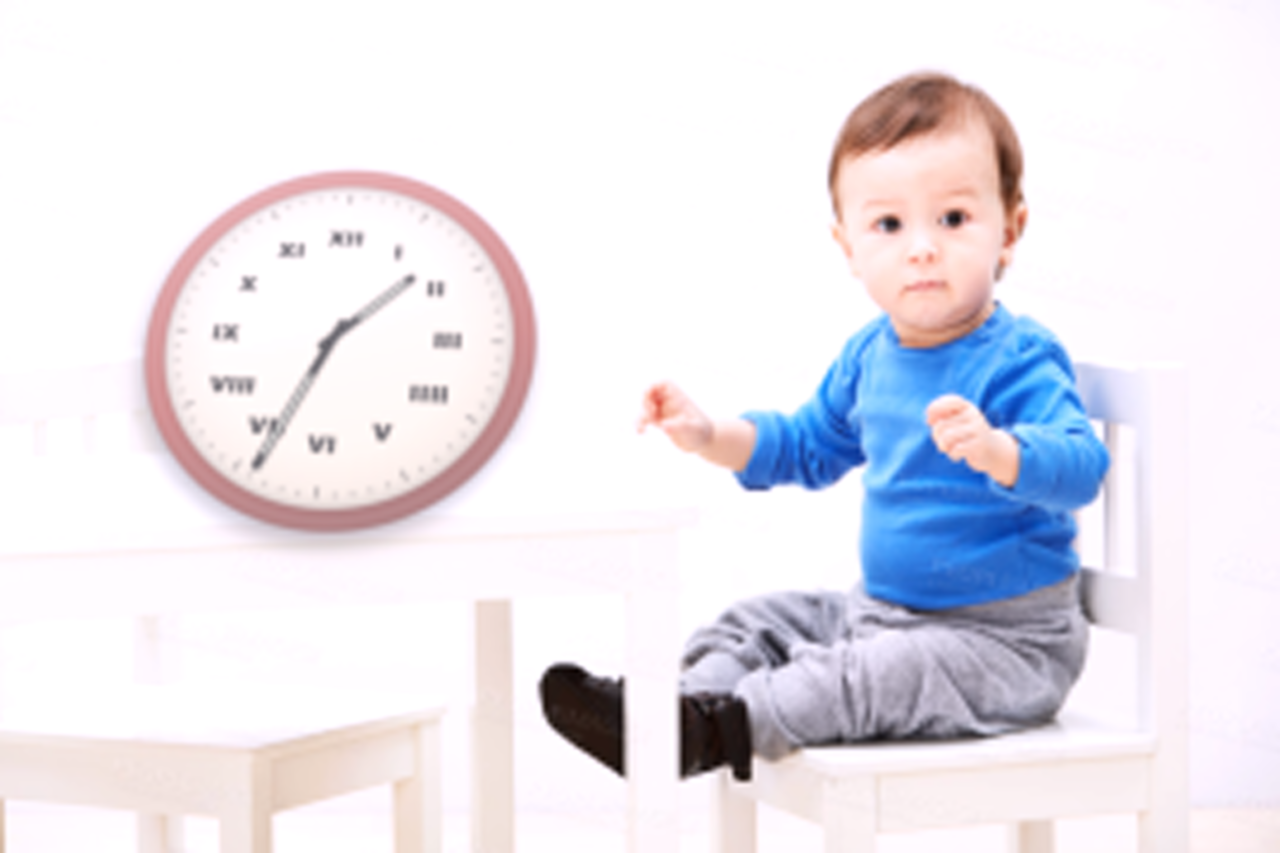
1.34
